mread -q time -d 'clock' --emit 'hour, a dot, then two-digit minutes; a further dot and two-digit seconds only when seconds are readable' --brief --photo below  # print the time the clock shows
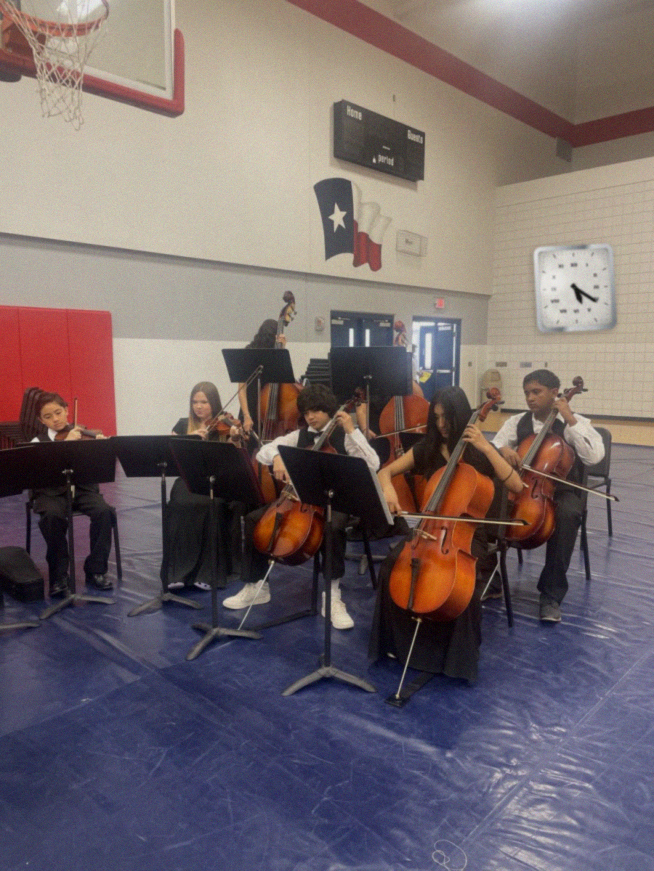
5.21
